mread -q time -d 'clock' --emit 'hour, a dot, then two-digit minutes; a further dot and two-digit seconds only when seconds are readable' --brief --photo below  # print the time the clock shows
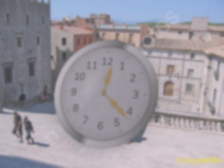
12.22
